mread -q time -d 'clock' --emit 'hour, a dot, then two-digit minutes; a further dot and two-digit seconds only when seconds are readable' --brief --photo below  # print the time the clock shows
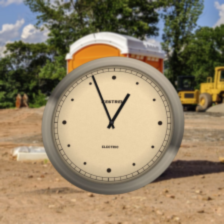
12.56
